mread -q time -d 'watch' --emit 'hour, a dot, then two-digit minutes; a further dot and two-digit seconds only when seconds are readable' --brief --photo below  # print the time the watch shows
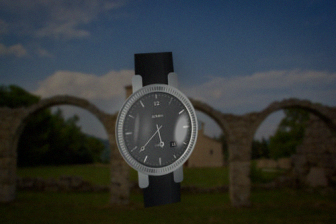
5.38
